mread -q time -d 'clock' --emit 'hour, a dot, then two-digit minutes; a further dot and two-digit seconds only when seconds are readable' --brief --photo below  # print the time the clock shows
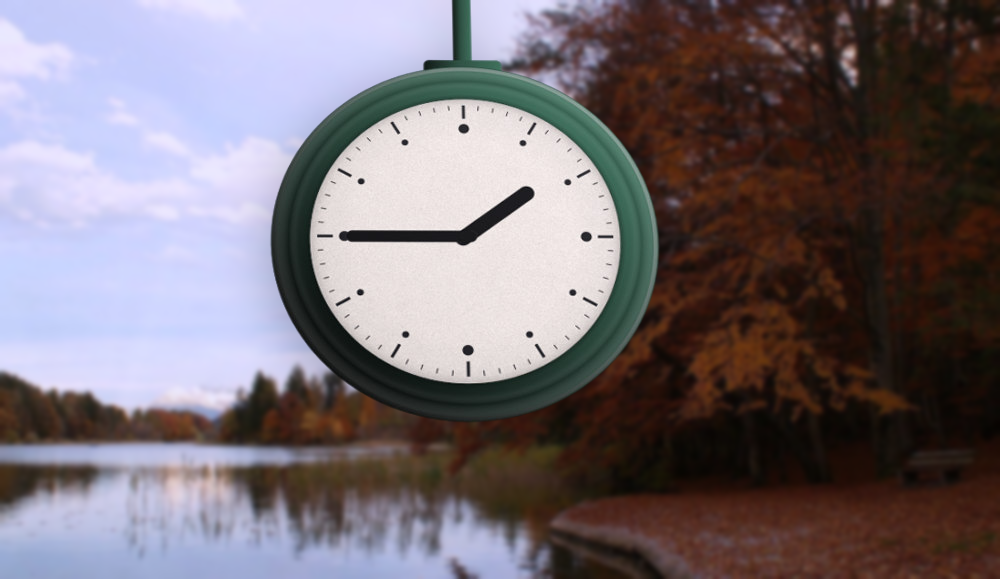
1.45
